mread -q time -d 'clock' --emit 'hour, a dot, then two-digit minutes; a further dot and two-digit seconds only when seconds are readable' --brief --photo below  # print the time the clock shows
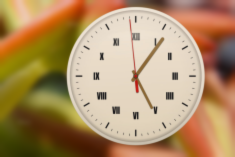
5.05.59
